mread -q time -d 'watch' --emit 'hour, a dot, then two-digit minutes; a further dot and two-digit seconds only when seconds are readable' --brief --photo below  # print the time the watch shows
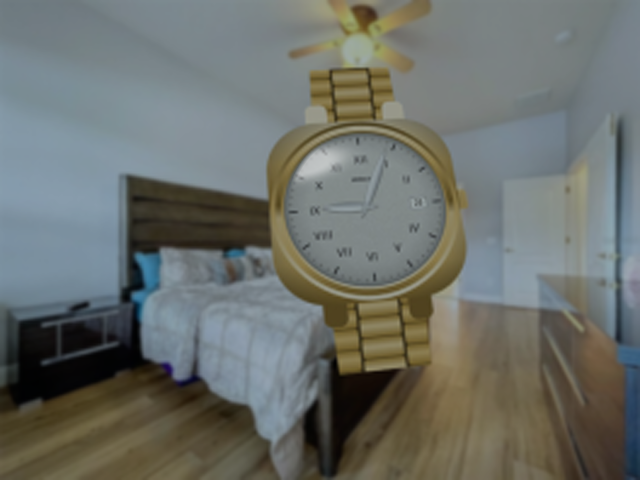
9.04
